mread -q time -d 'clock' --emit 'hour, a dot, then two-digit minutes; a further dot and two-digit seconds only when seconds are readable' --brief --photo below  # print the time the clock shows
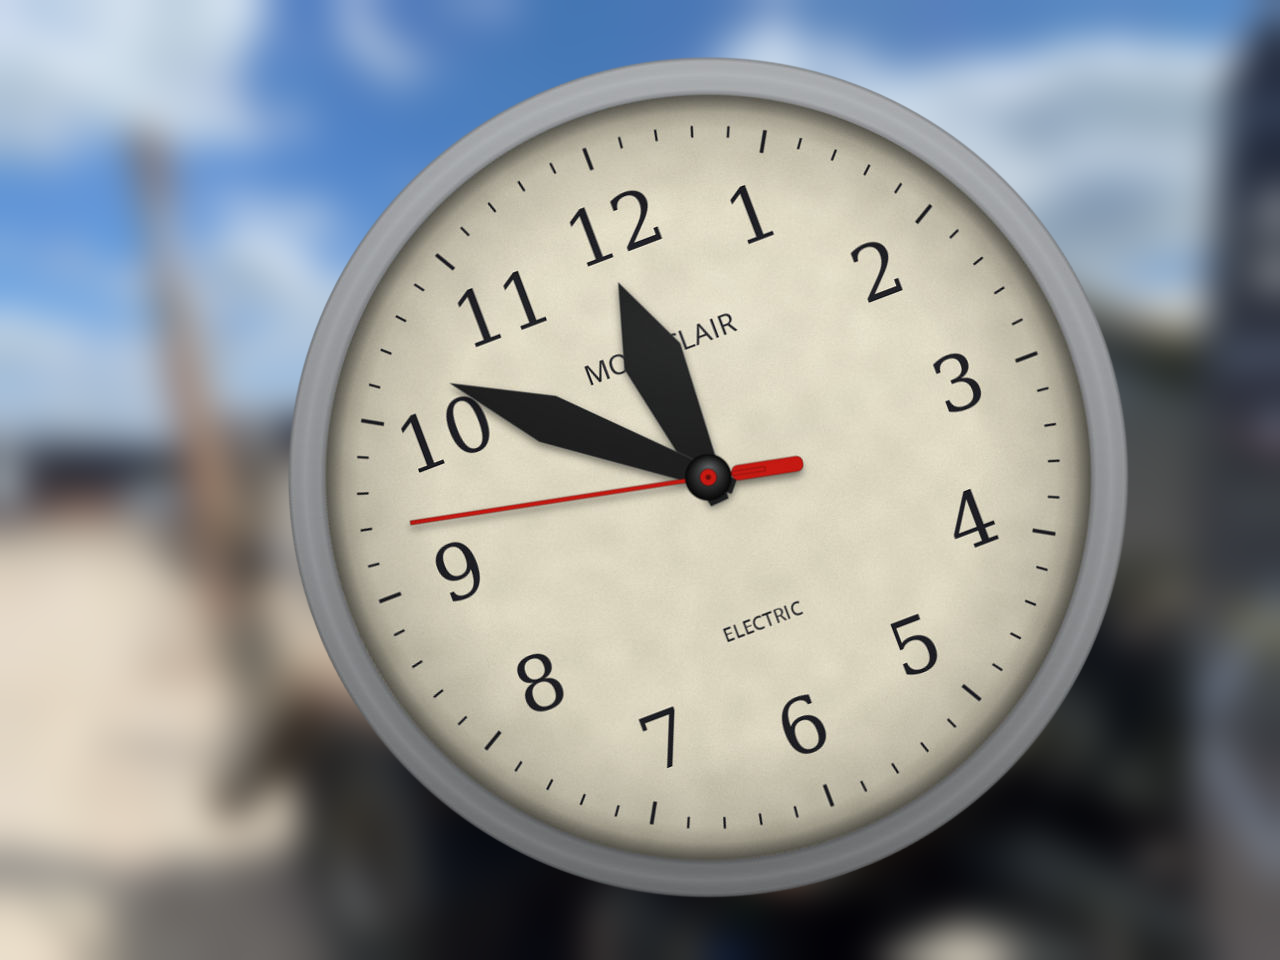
11.51.47
